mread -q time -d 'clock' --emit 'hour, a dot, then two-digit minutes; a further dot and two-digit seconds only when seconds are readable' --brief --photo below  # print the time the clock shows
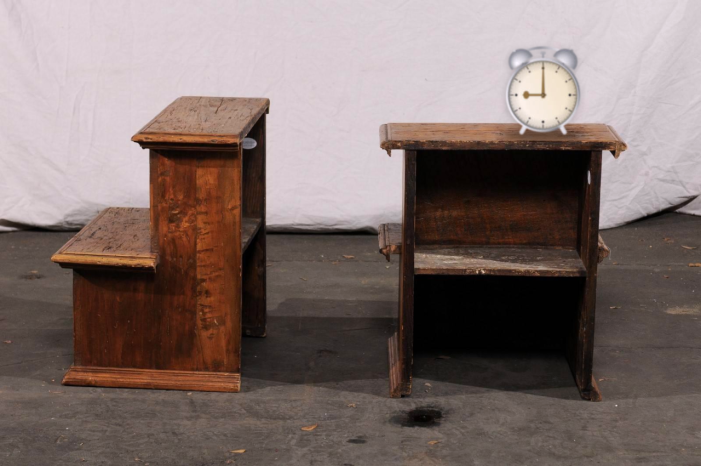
9.00
